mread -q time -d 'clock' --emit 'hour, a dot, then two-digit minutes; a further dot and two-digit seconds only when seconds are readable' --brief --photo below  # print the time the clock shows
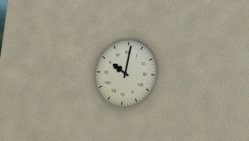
10.01
